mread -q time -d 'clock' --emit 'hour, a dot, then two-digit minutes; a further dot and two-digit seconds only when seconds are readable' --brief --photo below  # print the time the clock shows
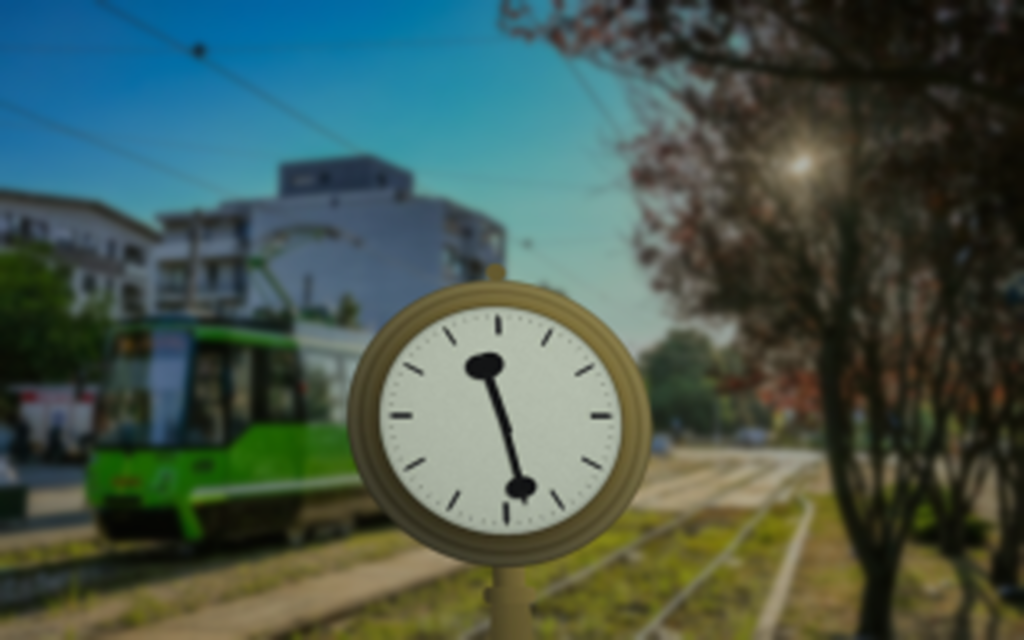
11.28
